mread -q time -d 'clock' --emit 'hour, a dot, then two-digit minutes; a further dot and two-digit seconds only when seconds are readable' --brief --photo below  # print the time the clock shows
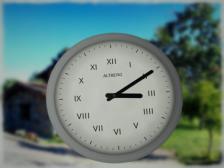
3.10
